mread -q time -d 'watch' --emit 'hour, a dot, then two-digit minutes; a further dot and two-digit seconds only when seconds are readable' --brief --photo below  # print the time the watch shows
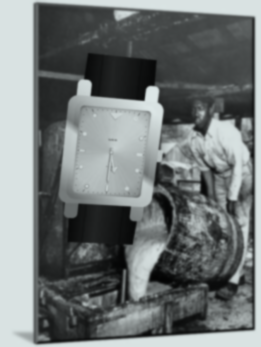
5.30
